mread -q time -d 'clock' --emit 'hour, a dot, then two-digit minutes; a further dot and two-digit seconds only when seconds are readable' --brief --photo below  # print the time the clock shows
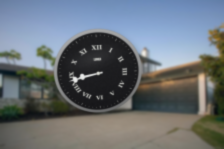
8.43
